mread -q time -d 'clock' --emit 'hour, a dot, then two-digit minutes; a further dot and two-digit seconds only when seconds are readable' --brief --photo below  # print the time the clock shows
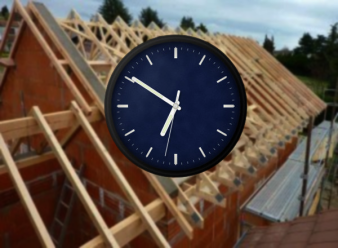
6.50.32
